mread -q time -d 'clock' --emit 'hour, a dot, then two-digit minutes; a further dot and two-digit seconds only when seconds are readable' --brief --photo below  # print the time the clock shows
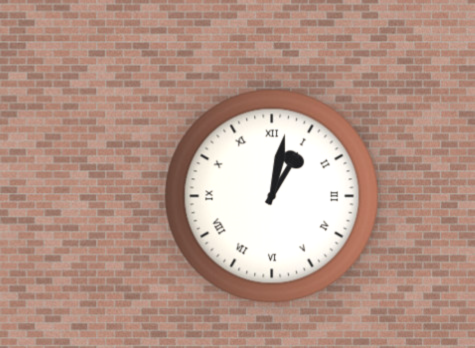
1.02
